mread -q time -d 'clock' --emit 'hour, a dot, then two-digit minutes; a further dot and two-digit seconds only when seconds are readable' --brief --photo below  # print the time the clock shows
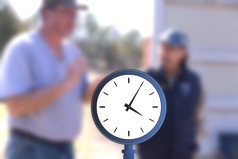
4.05
